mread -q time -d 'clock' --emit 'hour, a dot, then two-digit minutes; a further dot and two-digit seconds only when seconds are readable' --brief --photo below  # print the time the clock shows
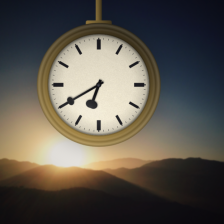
6.40
